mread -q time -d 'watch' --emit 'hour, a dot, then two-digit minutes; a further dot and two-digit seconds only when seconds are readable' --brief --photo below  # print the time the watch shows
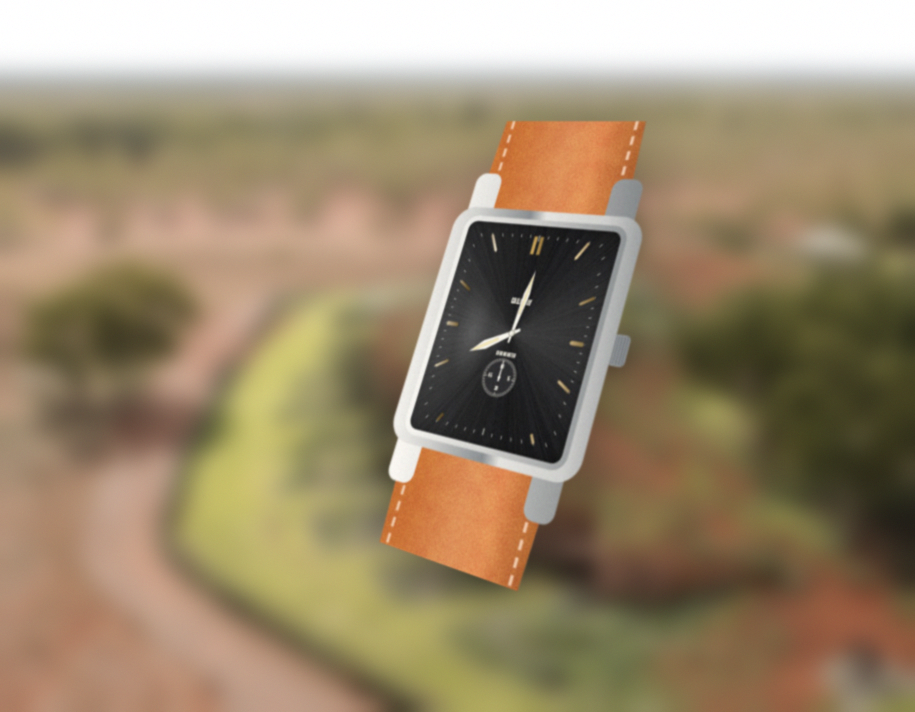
8.01
